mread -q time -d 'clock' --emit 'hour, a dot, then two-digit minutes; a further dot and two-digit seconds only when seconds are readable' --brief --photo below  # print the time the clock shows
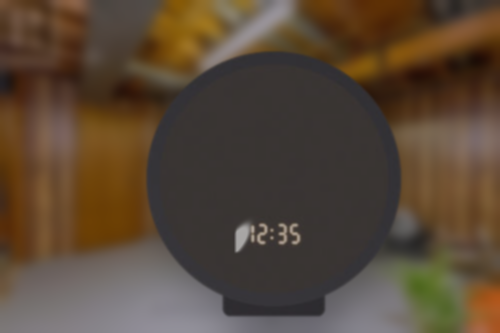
12.35
